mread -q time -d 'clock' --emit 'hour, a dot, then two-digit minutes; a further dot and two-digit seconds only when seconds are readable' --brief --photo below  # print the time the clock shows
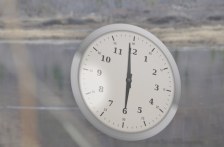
5.59
